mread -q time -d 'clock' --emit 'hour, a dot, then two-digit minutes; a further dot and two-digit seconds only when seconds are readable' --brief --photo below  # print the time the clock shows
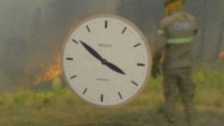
3.51
